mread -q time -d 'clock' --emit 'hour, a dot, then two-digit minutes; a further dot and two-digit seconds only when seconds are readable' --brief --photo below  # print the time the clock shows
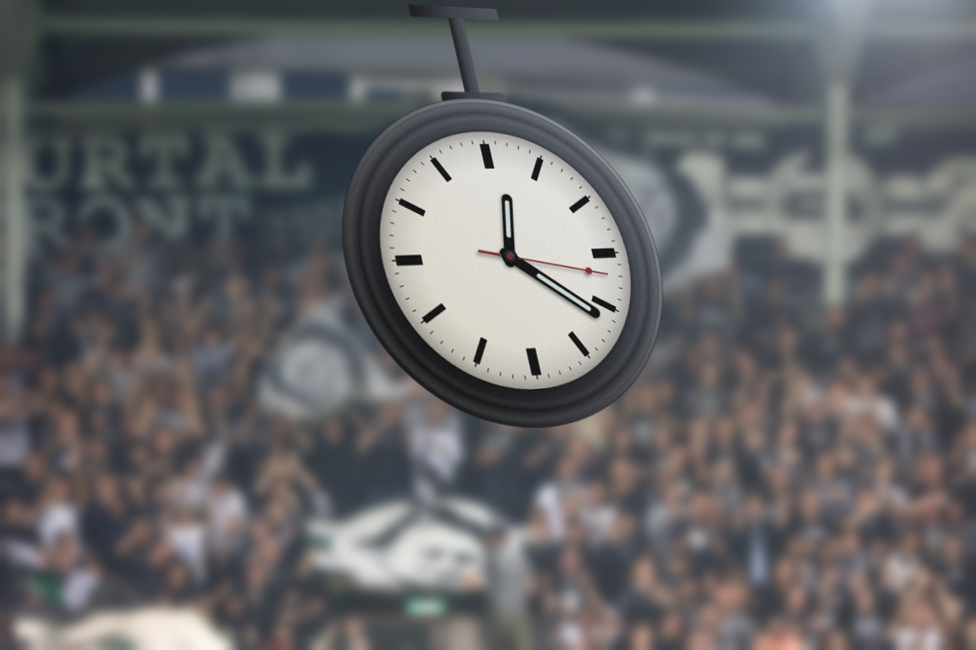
12.21.17
